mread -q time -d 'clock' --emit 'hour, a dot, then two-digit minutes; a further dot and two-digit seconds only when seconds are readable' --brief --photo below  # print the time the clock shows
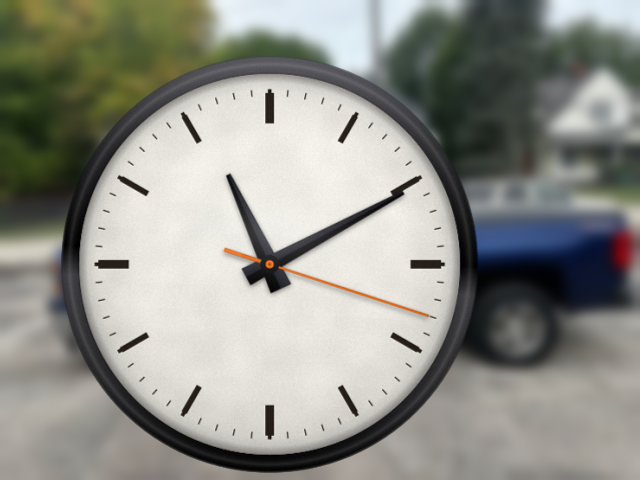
11.10.18
